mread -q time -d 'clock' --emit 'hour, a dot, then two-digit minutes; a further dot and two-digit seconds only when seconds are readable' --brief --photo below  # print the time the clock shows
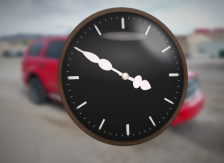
3.50
